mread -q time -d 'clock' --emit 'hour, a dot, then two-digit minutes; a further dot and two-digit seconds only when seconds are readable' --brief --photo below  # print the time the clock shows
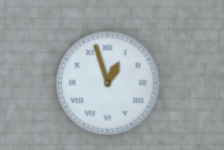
12.57
